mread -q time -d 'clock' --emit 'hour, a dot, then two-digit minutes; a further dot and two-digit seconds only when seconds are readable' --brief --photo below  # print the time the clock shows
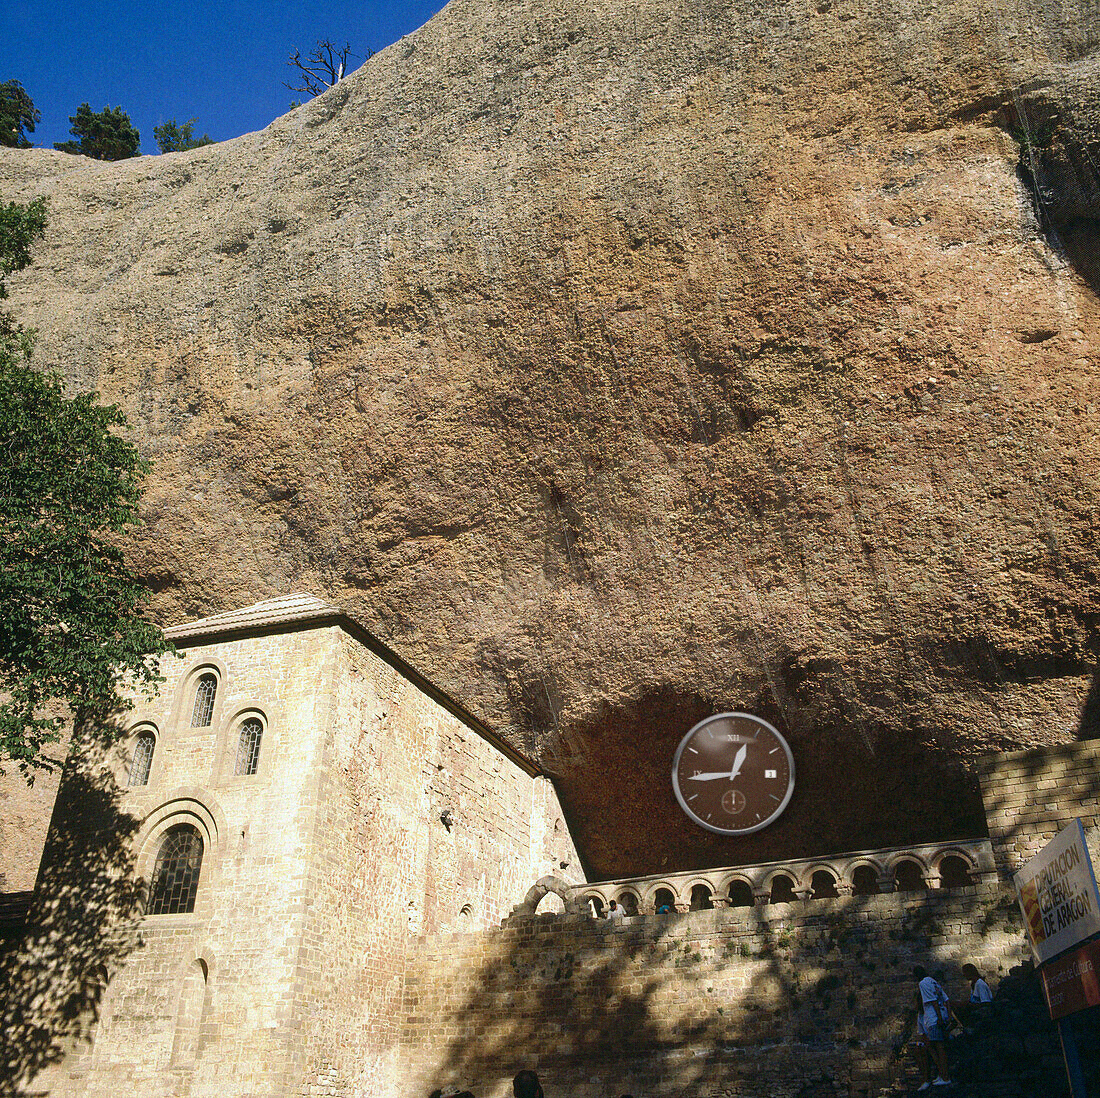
12.44
